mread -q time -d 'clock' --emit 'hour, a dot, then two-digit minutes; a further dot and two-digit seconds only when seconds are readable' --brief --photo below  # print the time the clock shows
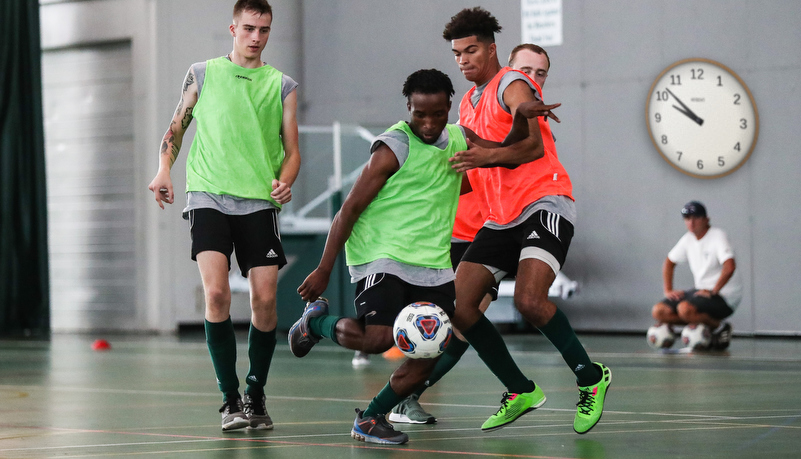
9.52
